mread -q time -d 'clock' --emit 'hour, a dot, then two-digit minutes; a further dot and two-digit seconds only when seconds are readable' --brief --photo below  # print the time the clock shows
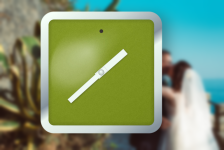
1.38
